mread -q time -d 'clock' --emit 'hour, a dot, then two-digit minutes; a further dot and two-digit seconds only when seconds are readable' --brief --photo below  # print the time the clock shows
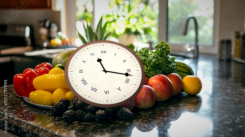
11.17
